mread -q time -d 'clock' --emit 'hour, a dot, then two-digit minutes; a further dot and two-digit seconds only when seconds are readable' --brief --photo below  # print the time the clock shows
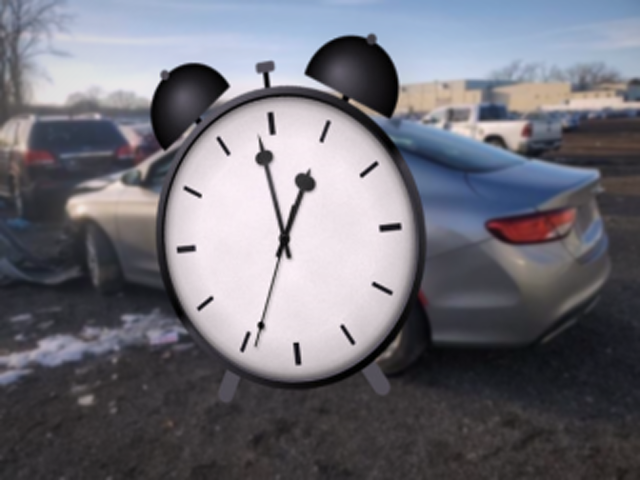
12.58.34
